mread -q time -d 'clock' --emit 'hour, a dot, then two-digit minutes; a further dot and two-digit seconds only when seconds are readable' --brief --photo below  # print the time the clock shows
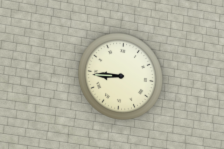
8.44
